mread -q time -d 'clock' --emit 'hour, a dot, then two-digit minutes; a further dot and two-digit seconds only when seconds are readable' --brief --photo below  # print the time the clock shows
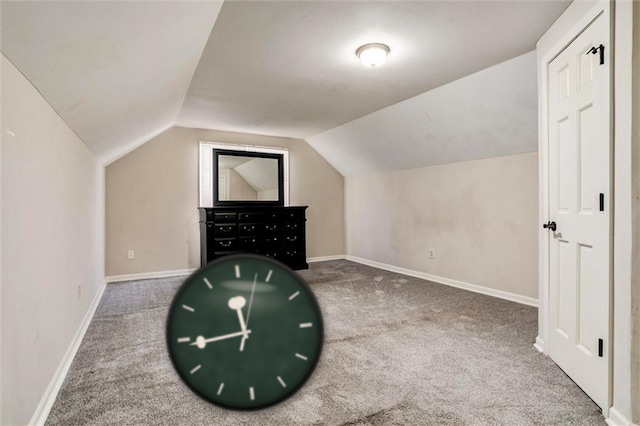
11.44.03
